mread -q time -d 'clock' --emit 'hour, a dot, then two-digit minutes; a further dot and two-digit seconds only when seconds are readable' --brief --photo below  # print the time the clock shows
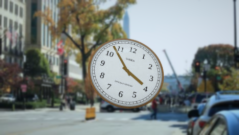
3.53
